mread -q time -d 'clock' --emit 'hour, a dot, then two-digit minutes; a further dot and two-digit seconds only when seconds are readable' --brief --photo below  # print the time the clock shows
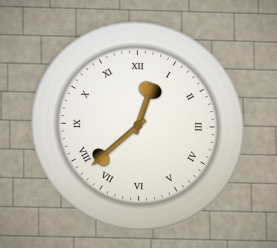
12.38
